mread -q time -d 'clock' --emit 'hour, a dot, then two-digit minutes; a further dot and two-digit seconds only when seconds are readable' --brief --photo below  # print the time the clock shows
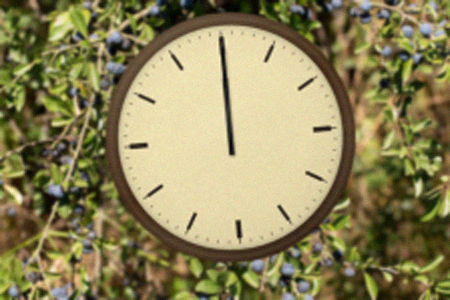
12.00
